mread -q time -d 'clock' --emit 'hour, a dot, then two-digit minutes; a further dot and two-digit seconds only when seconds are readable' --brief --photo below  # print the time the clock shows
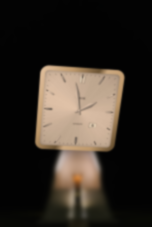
1.58
